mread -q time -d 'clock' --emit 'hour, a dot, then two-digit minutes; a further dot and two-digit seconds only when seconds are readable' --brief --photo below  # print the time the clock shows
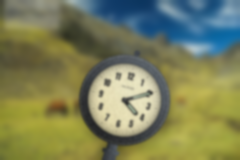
4.10
